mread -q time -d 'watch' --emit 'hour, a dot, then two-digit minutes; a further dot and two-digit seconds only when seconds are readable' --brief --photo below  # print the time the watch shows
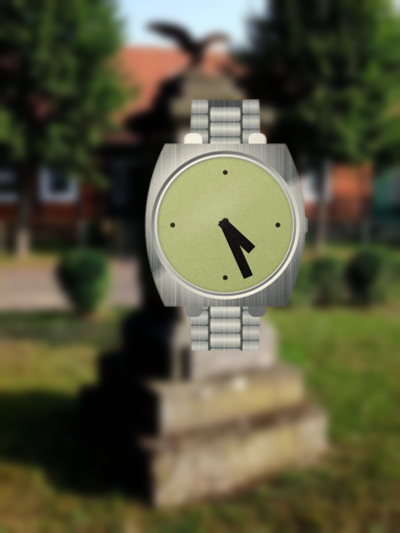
4.26
